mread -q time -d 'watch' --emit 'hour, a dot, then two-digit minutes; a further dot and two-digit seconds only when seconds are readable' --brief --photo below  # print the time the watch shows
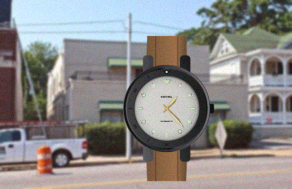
1.23
